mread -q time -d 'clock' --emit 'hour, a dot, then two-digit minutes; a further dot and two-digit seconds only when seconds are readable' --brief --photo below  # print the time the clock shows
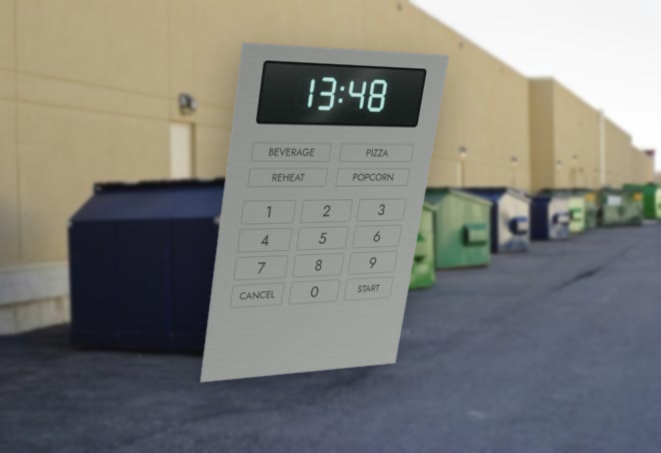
13.48
